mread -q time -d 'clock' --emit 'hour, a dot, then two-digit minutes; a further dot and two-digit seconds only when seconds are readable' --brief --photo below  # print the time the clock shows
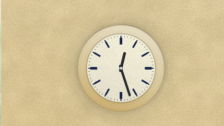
12.27
